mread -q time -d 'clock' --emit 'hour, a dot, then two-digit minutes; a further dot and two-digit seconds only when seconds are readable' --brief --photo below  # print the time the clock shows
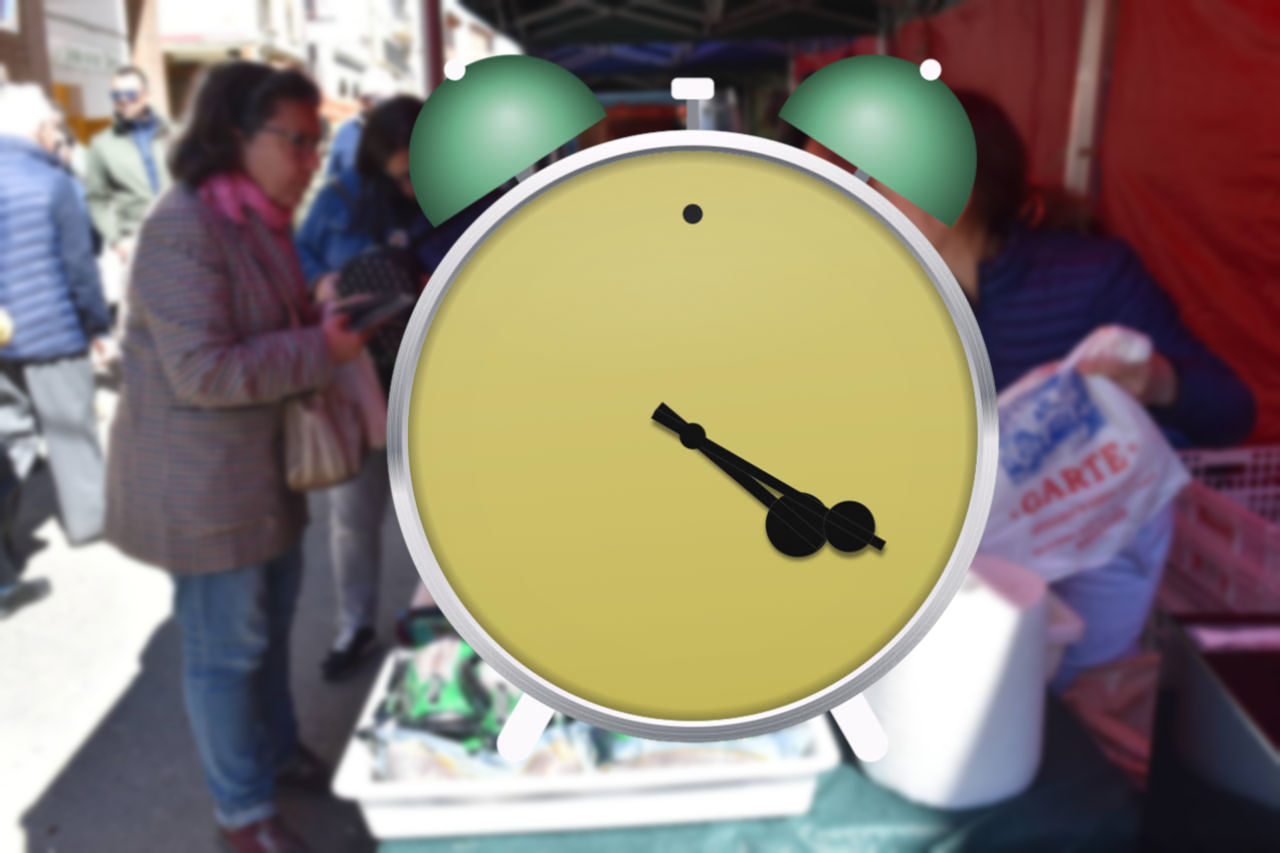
4.20
